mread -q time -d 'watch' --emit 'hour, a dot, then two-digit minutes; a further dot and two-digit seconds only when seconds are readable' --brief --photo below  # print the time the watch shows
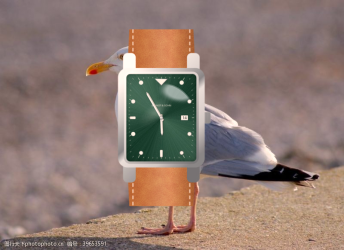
5.55
